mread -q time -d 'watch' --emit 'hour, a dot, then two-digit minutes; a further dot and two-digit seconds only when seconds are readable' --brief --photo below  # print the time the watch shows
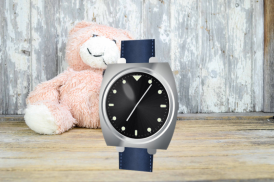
7.06
